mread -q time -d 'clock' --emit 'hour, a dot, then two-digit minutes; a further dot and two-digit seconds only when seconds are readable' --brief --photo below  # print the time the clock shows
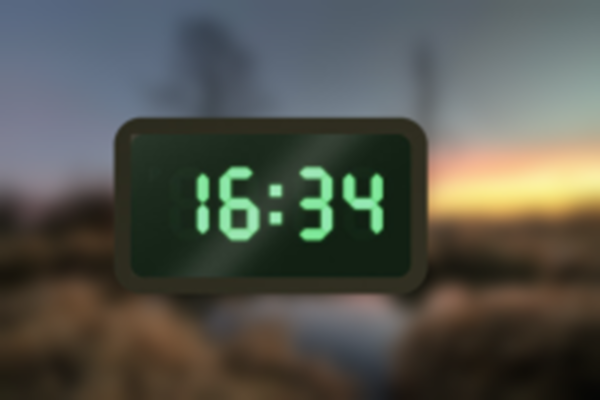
16.34
